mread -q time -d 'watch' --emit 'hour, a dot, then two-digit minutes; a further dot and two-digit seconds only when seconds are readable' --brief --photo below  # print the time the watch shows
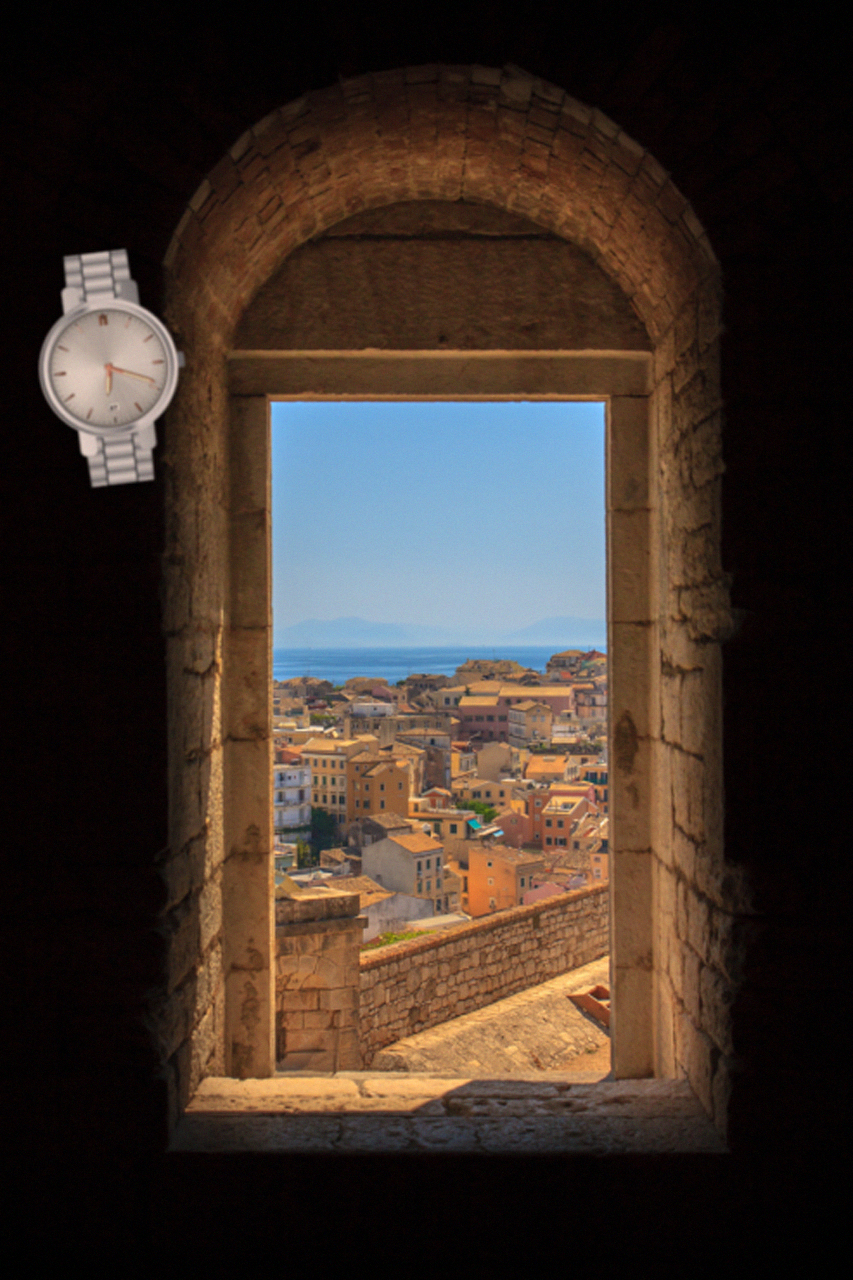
6.19
